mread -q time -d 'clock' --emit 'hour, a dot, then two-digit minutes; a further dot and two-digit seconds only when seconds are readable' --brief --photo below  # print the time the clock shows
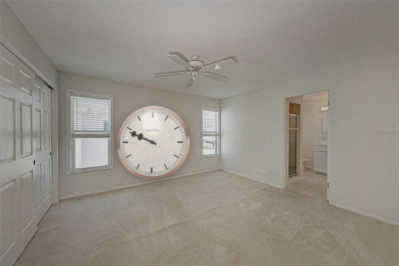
9.49
